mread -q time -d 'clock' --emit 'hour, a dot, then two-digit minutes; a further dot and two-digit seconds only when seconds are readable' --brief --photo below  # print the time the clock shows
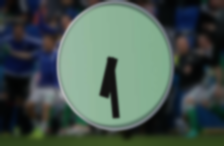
6.29
